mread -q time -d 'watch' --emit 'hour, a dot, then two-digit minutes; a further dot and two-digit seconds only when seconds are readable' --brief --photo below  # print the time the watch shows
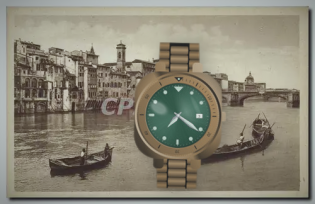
7.21
